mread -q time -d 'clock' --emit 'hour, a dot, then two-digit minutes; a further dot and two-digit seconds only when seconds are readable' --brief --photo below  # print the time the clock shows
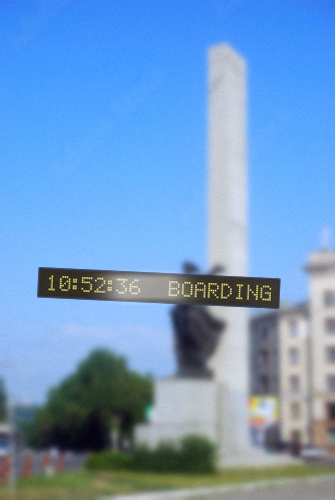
10.52.36
